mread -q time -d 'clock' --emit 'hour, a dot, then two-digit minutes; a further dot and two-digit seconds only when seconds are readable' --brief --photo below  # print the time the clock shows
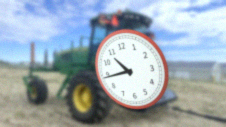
10.44
